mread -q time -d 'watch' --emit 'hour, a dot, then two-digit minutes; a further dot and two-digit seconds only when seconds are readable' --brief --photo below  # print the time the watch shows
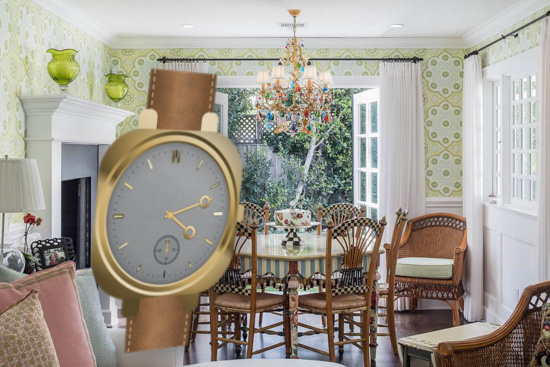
4.12
